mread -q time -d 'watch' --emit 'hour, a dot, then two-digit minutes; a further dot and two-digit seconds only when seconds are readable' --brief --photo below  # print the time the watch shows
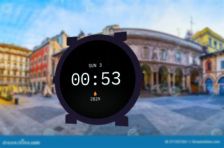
0.53
